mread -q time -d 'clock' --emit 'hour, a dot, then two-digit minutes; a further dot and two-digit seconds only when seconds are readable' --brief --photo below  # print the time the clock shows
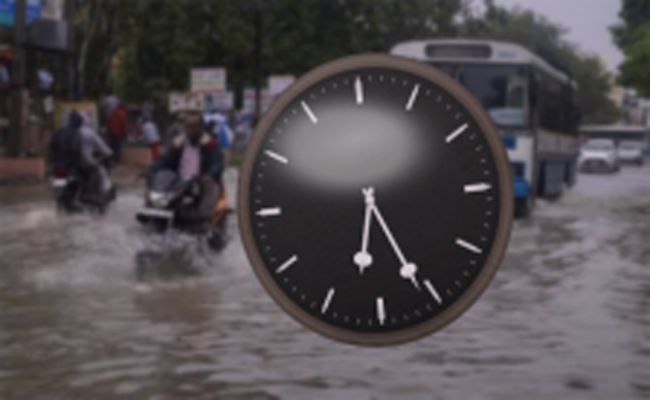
6.26
